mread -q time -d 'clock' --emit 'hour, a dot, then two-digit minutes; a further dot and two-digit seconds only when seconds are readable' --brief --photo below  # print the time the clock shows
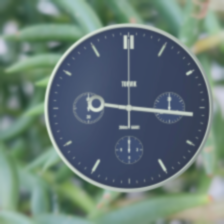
9.16
